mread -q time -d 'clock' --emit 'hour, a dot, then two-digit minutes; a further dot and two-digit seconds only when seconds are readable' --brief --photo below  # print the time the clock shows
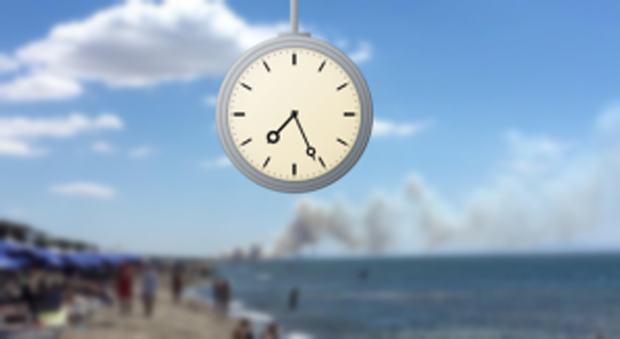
7.26
